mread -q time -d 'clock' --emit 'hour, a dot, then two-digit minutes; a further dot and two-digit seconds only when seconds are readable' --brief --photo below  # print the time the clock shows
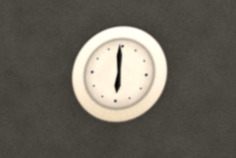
5.59
